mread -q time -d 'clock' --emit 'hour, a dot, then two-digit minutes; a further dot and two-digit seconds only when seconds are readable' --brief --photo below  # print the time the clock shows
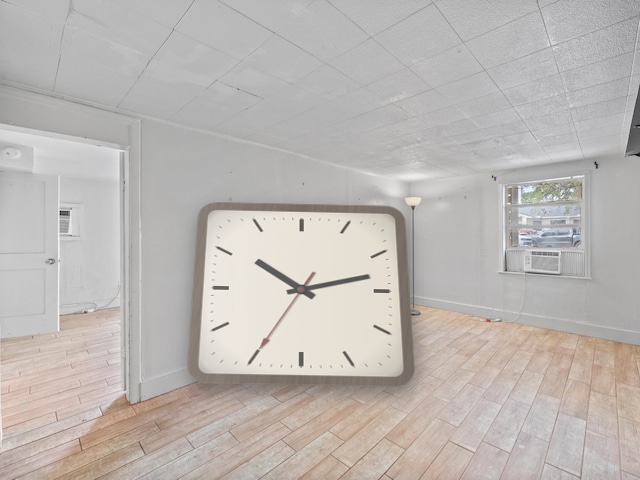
10.12.35
